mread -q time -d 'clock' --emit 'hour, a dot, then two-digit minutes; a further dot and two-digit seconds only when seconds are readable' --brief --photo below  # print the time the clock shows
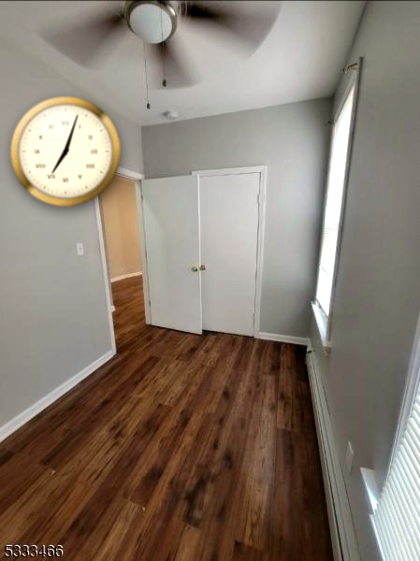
7.03
